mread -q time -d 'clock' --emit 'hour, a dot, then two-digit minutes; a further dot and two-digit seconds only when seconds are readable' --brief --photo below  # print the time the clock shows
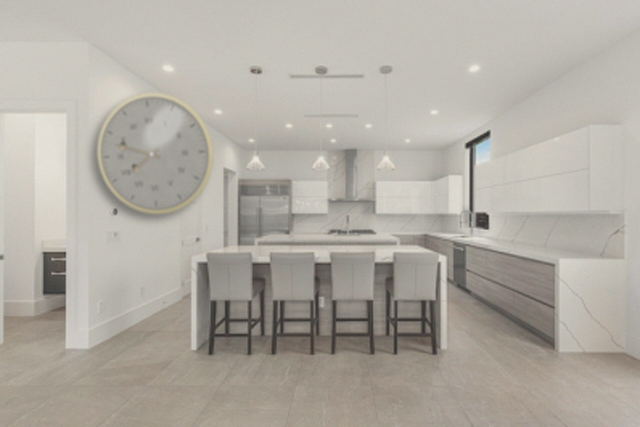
7.48
